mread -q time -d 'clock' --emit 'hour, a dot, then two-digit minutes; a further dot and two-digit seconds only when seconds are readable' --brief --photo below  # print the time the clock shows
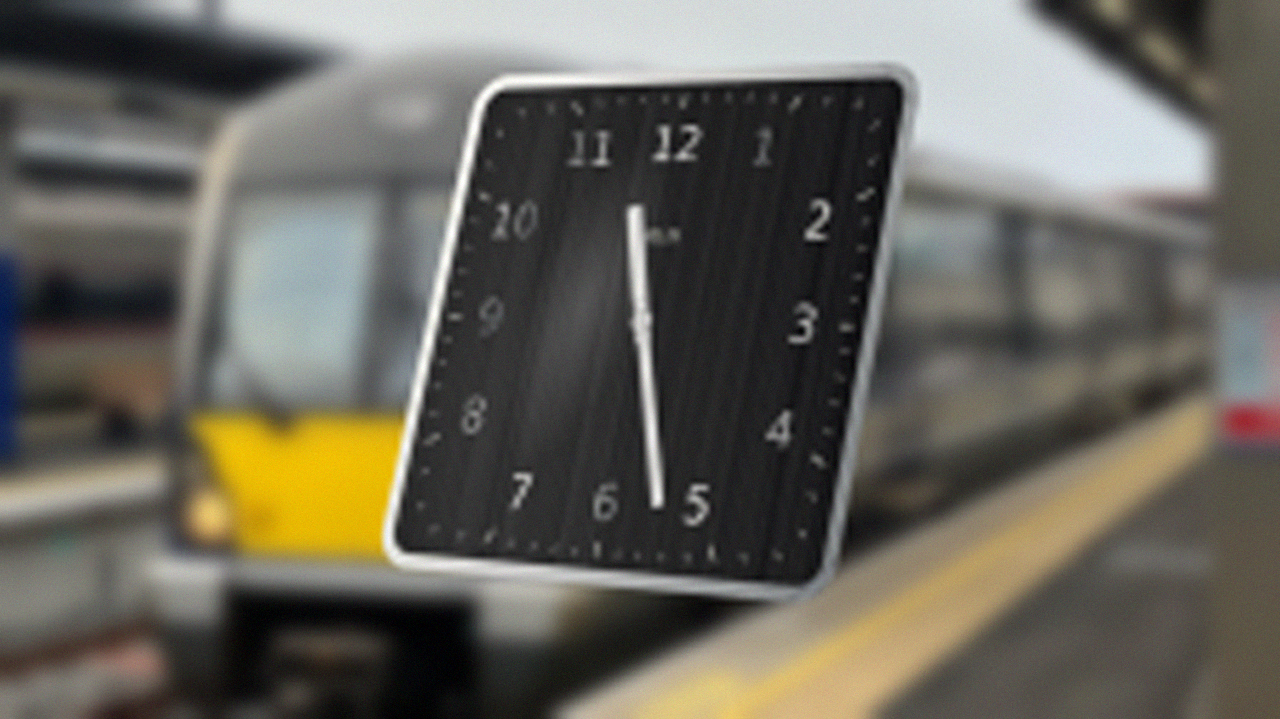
11.27
